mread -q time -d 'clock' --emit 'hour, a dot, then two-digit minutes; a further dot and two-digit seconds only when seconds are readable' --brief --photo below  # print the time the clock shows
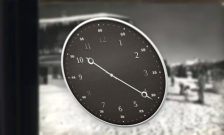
10.21
